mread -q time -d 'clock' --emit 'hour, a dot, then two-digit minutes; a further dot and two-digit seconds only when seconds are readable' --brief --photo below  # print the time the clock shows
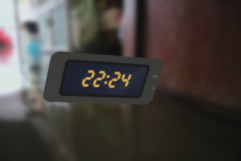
22.24
